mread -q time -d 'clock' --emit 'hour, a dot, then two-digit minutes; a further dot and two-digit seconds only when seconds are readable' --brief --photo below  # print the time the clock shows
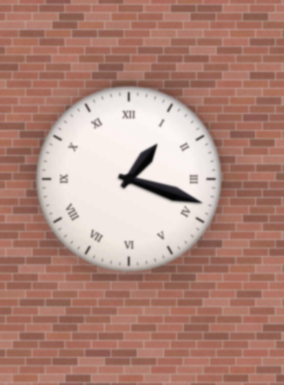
1.18
